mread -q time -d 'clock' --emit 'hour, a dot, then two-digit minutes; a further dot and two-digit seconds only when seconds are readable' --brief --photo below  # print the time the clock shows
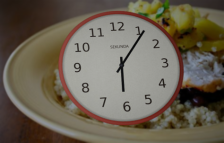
6.06
